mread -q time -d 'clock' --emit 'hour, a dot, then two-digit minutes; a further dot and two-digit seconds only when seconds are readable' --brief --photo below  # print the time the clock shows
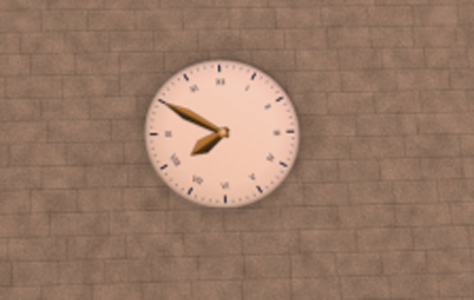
7.50
